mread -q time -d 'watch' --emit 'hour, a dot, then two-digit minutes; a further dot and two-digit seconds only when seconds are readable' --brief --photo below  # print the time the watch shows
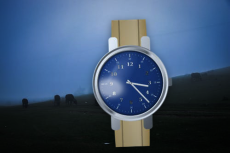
3.23
